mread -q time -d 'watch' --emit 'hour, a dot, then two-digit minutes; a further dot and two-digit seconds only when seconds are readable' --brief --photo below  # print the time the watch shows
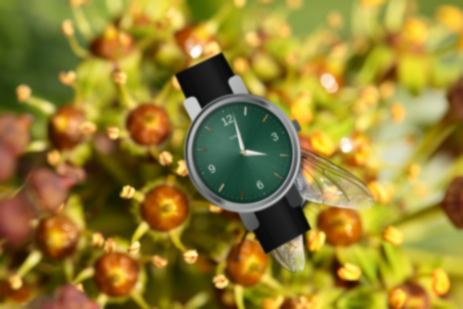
4.02
